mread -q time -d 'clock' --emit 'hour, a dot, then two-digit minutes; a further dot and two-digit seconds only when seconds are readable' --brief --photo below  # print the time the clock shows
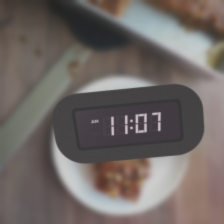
11.07
